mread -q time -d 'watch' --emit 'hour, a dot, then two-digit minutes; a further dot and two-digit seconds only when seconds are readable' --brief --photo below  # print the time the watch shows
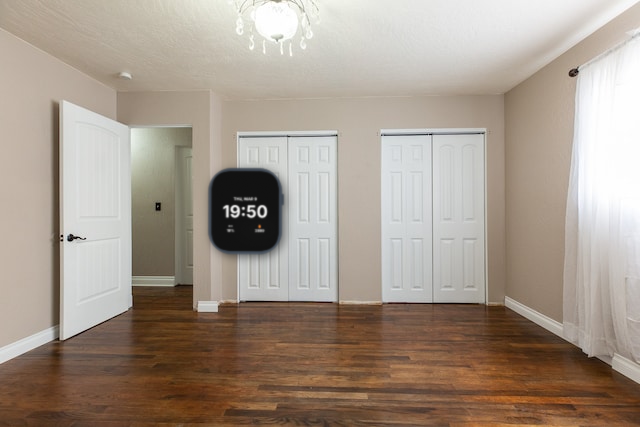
19.50
